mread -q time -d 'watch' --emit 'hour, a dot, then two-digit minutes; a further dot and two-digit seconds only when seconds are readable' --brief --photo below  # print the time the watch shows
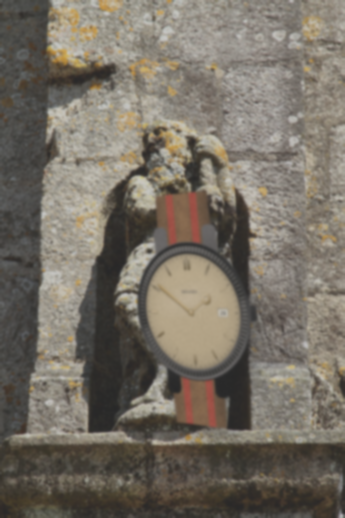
1.51
